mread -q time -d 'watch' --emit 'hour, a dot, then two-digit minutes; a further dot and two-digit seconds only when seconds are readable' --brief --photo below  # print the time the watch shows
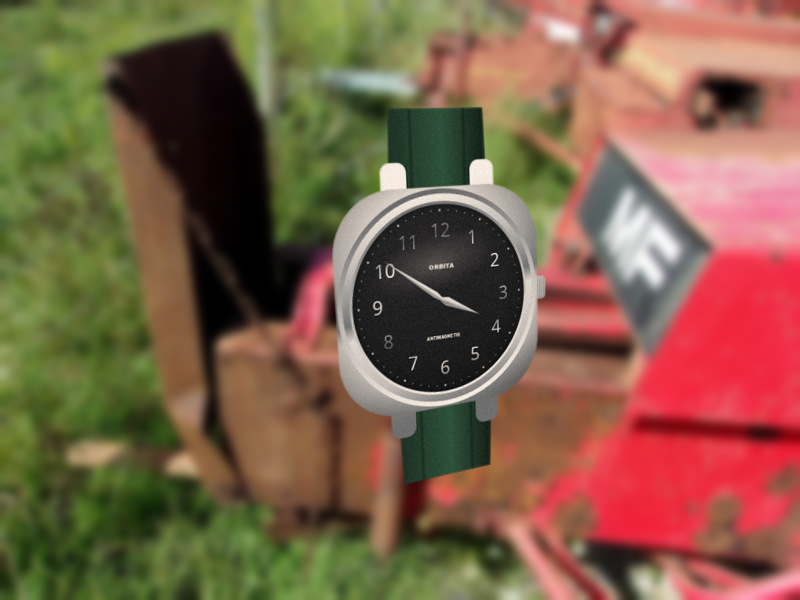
3.51
